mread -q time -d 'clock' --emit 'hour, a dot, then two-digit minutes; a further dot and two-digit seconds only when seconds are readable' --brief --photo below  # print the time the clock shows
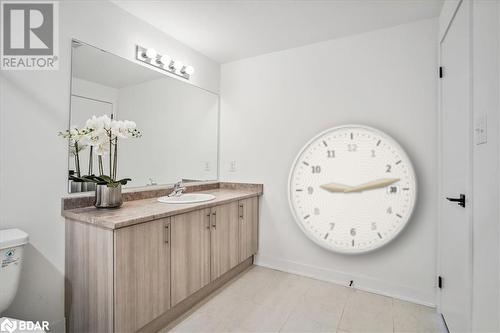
9.13
